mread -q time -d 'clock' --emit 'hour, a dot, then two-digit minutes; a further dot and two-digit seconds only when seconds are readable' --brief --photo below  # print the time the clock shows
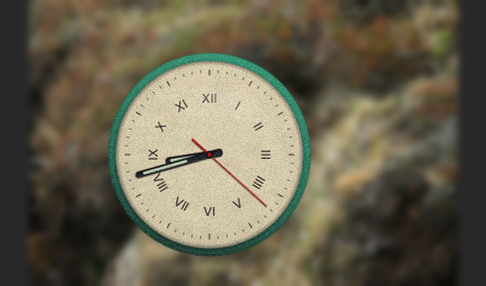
8.42.22
